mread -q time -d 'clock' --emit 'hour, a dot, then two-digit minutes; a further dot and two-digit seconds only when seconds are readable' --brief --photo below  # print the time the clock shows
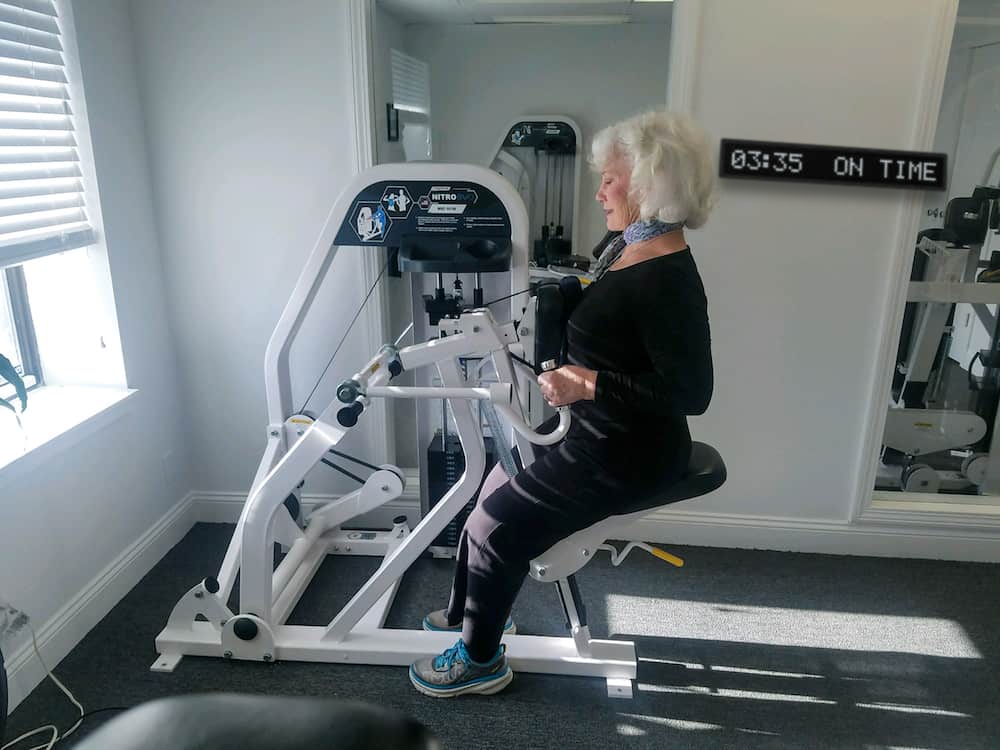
3.35
